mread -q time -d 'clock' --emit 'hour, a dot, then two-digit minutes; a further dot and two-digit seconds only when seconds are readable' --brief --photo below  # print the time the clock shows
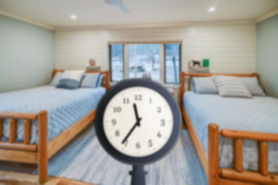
11.36
